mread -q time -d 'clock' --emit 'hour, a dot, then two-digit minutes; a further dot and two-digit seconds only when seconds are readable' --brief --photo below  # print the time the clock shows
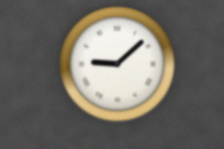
9.08
